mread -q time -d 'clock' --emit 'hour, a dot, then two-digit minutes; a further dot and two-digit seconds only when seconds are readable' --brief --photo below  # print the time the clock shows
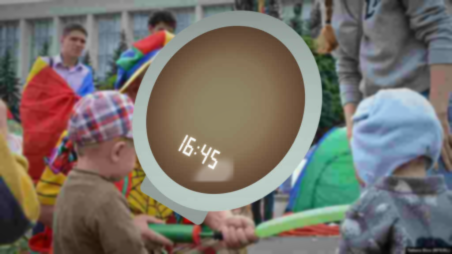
16.45
